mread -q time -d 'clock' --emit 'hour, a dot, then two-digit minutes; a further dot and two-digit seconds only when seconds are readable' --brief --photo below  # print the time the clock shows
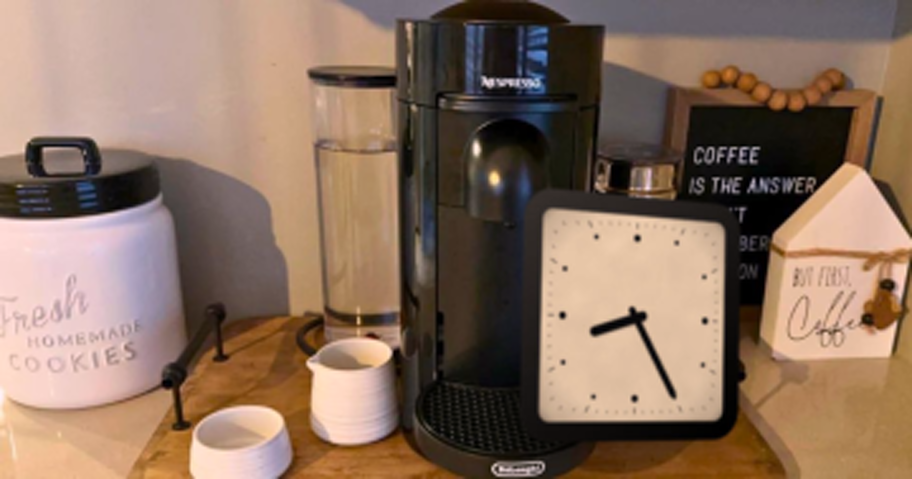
8.25
